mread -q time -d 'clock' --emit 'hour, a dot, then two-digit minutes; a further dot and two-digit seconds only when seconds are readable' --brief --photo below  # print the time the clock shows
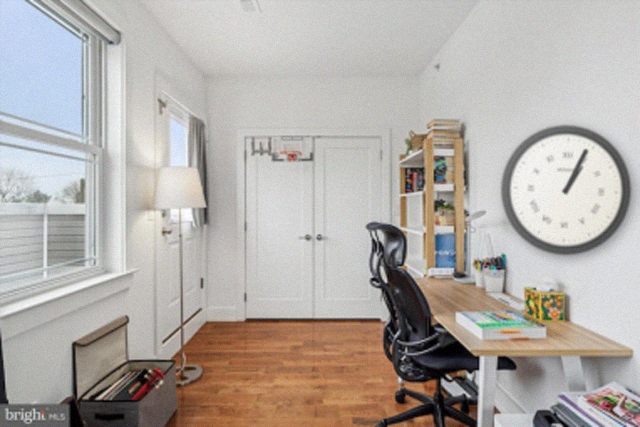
1.04
